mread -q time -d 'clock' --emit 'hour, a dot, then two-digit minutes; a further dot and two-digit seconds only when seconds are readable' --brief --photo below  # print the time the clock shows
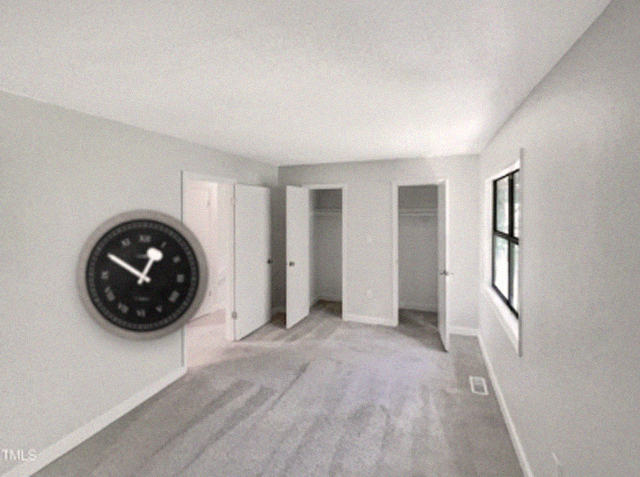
12.50
